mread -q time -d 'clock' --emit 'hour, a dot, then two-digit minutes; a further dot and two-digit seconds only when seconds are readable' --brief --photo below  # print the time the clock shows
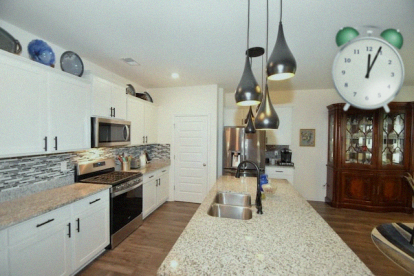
12.04
